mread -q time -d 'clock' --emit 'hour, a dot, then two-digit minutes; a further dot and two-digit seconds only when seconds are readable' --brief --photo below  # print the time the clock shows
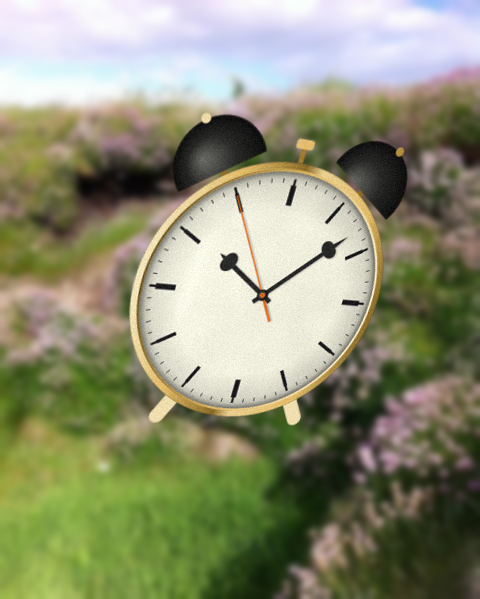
10.07.55
